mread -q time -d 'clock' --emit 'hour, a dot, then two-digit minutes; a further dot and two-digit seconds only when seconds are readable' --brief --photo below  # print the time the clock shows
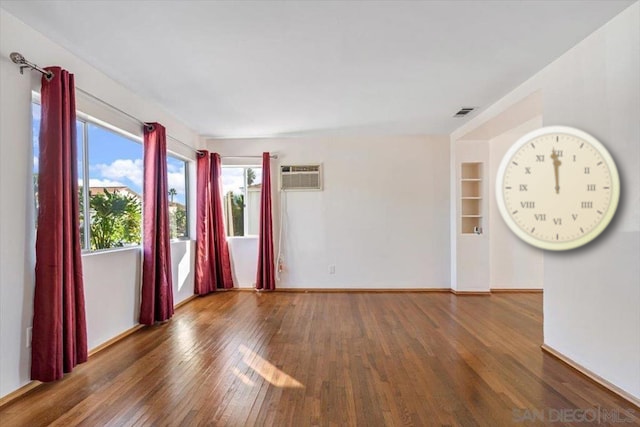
11.59
